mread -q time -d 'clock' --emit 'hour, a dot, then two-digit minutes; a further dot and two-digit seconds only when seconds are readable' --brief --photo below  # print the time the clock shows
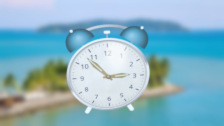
2.53
